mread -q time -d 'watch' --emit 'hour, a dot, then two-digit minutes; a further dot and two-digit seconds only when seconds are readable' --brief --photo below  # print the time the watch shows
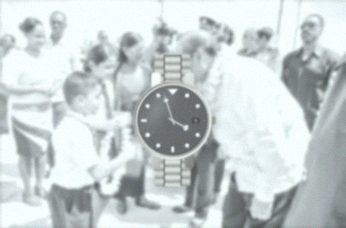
3.57
